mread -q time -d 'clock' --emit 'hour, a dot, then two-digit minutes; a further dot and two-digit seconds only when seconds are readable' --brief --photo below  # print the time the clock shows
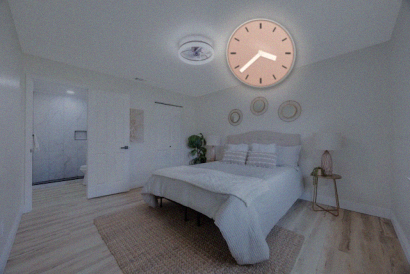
3.38
